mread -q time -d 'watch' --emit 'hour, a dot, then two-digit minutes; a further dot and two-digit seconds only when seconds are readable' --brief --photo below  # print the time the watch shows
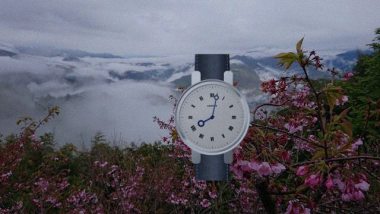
8.02
